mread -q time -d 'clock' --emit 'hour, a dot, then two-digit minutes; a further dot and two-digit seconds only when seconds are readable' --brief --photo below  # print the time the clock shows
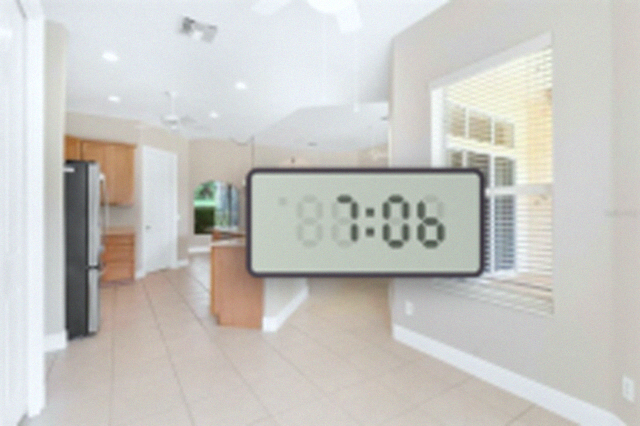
7.06
